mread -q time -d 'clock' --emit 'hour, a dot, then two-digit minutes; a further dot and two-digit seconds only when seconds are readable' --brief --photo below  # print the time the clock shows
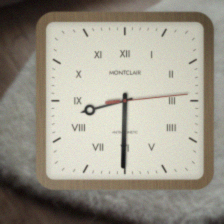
8.30.14
